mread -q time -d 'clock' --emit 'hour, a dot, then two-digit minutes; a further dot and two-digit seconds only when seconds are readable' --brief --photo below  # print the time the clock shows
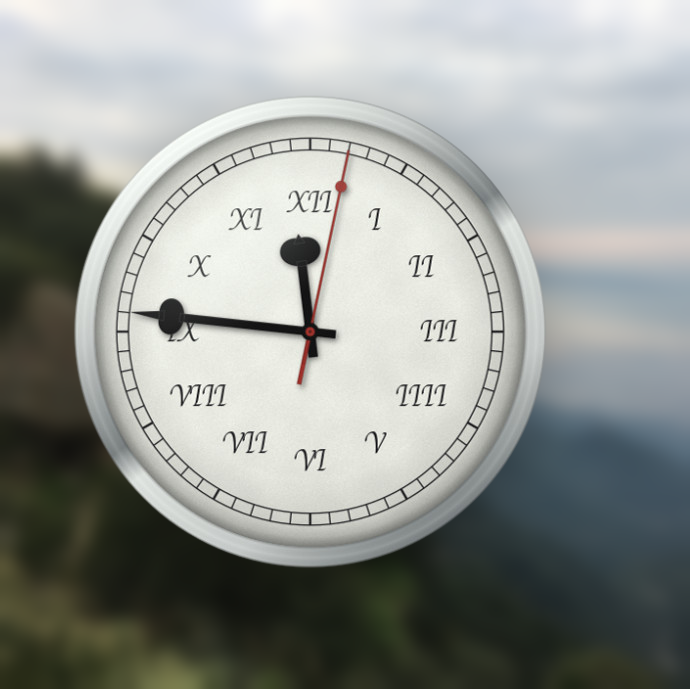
11.46.02
